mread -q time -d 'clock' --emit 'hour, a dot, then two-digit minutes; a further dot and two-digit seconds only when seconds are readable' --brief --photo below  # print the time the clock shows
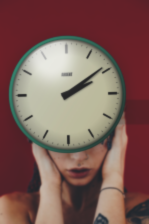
2.09
